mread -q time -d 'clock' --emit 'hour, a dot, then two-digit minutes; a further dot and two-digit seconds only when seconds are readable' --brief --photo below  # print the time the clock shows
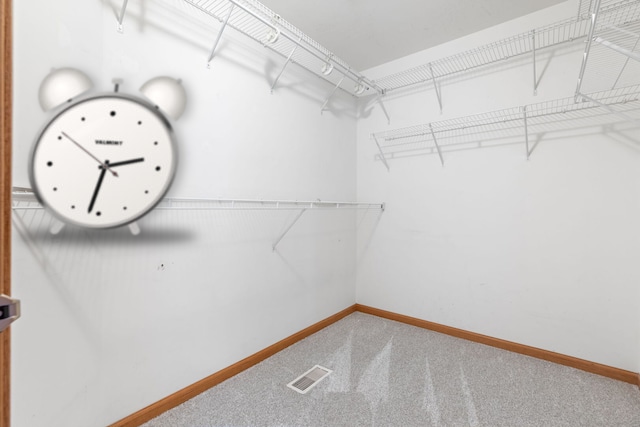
2.31.51
